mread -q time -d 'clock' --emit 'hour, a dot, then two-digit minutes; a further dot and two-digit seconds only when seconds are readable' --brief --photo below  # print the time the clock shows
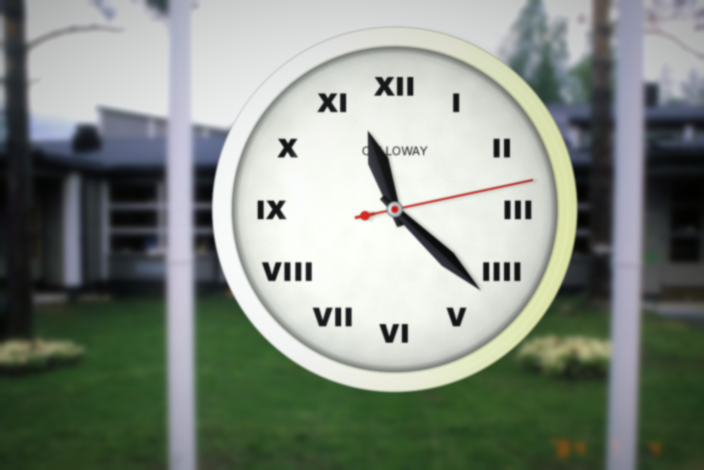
11.22.13
